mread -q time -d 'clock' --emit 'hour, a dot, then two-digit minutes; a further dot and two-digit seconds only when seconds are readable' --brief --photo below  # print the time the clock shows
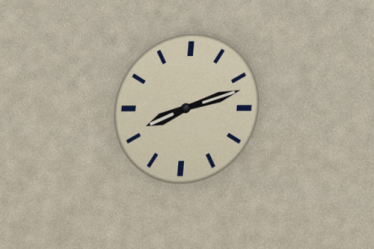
8.12
